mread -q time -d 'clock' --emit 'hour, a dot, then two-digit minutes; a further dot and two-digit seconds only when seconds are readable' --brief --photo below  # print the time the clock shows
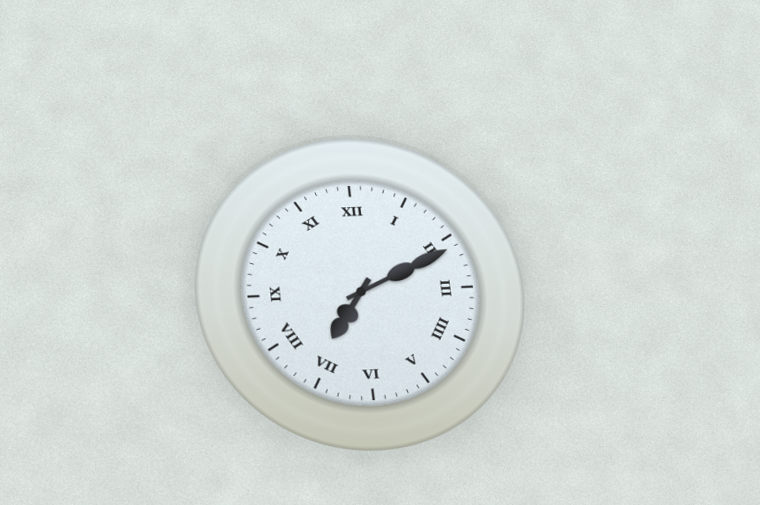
7.11
